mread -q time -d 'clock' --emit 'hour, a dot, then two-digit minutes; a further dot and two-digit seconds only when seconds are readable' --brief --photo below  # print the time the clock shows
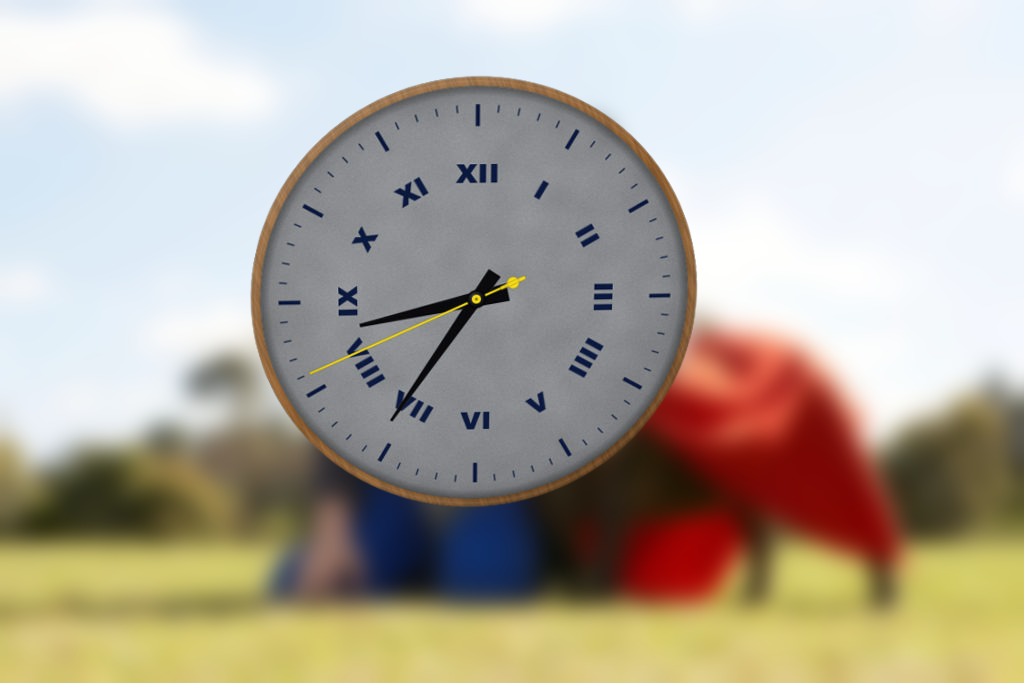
8.35.41
